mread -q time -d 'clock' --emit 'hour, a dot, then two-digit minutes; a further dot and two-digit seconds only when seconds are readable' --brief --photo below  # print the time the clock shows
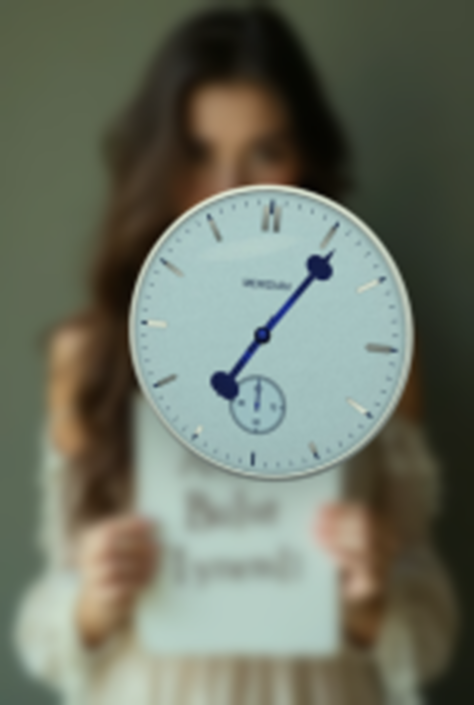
7.06
